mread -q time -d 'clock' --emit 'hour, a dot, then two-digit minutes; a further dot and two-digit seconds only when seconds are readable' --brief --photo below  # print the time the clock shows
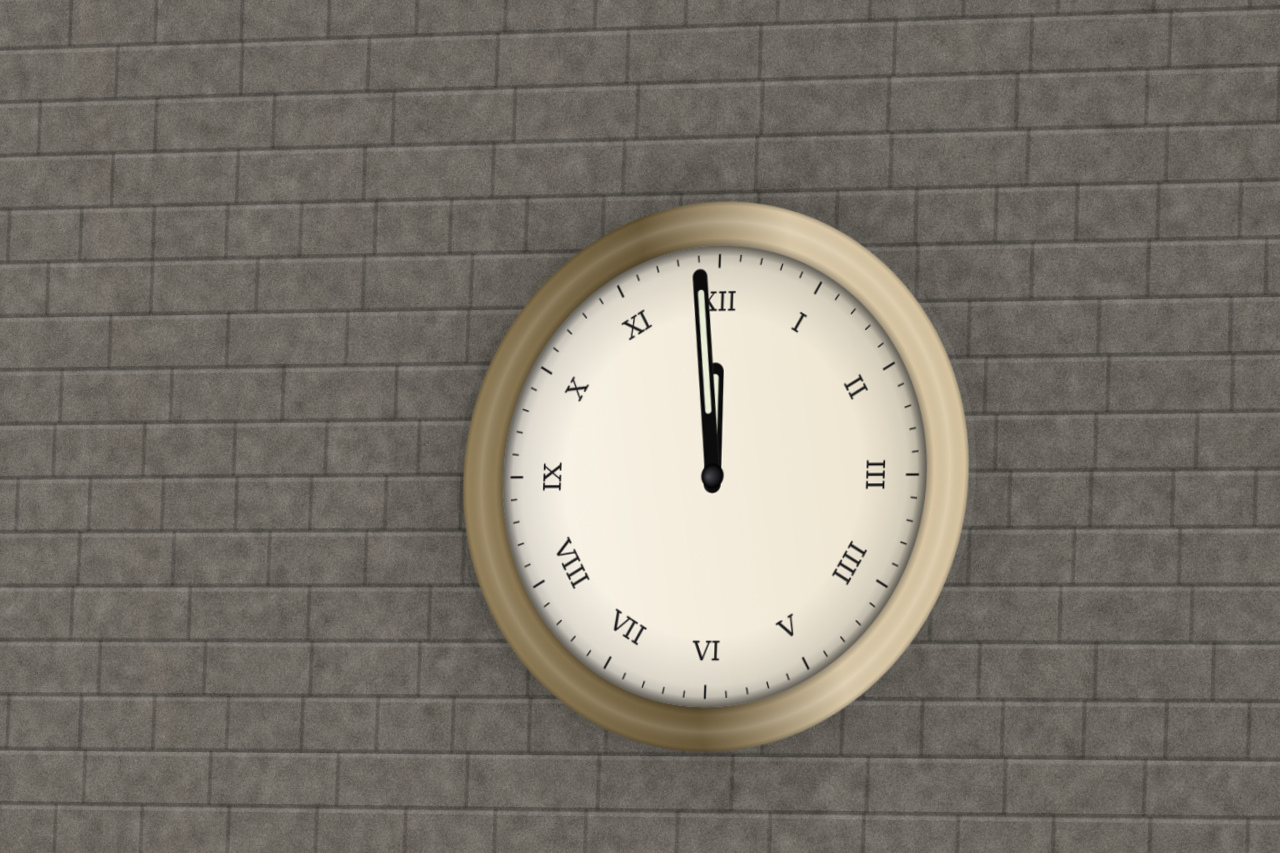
11.59
